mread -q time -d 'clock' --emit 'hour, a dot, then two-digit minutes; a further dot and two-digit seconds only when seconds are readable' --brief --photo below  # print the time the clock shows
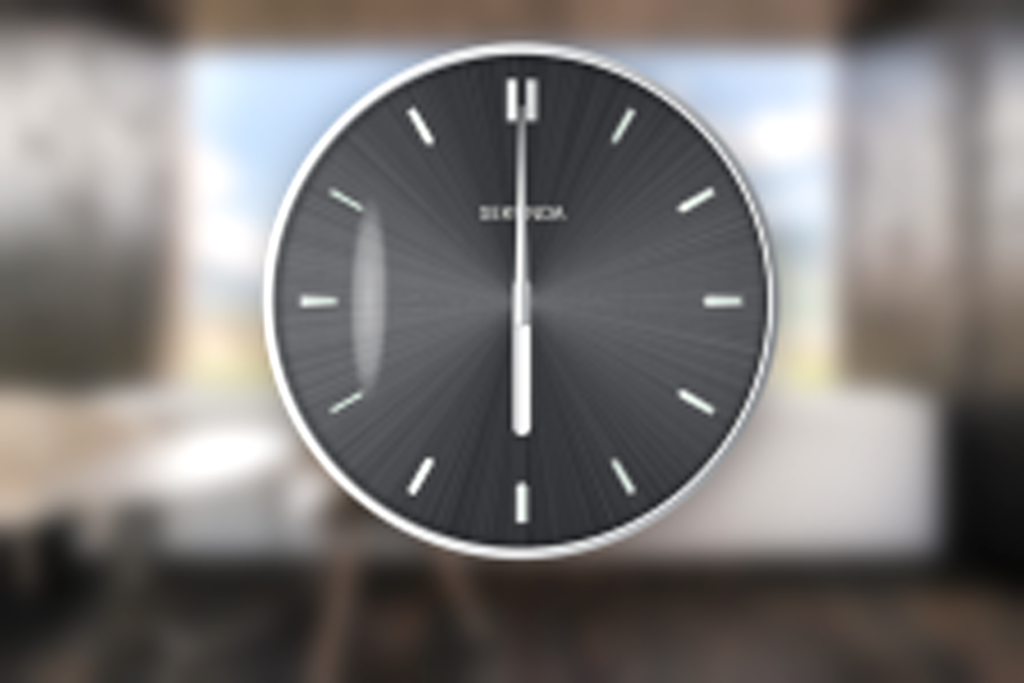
6.00
